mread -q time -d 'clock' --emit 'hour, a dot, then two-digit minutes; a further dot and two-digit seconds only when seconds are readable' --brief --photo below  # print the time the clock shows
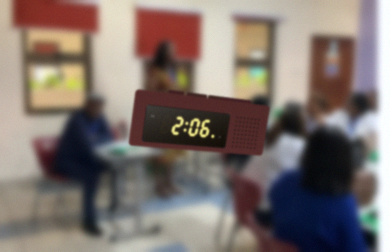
2.06
